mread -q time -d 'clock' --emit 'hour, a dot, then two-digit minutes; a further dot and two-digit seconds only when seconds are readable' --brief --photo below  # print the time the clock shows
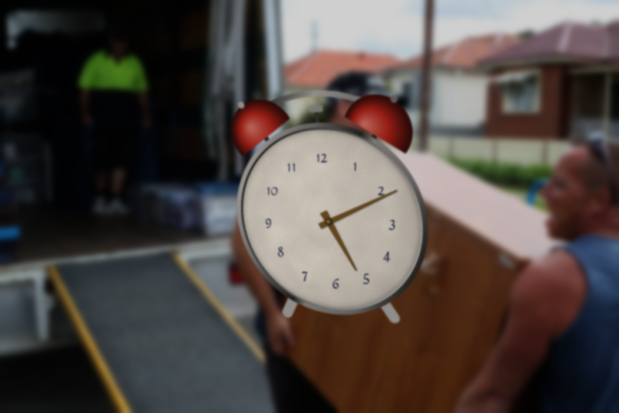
5.11
